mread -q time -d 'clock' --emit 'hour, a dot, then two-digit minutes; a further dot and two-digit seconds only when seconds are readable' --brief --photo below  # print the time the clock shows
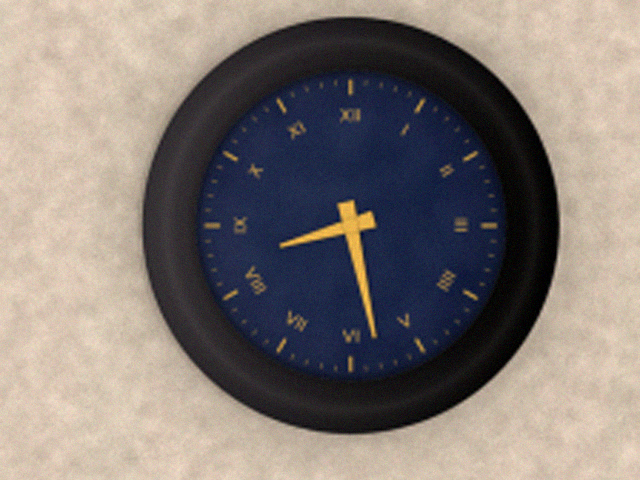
8.28
